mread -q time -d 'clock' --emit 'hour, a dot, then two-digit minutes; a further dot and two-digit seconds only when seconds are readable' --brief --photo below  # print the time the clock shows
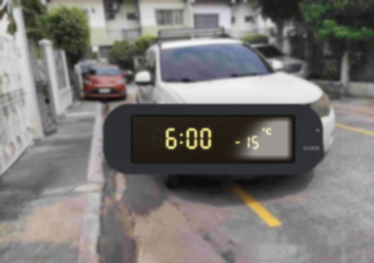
6.00
